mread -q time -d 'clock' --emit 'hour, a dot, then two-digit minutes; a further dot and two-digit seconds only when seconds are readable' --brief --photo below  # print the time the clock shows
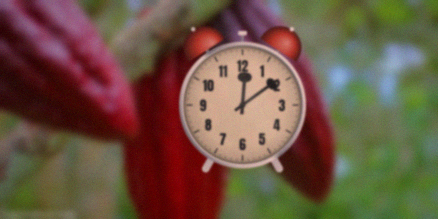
12.09
